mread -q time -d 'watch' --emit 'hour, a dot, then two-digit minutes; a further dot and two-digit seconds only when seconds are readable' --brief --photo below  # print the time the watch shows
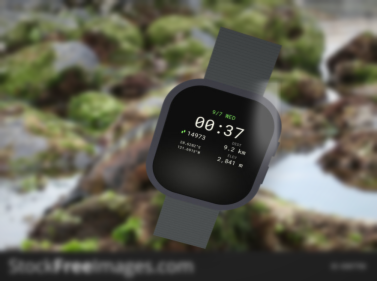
0.37
